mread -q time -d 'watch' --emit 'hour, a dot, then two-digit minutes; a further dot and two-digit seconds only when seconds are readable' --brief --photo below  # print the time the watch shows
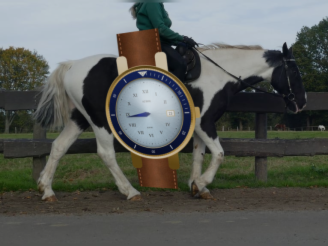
8.44
